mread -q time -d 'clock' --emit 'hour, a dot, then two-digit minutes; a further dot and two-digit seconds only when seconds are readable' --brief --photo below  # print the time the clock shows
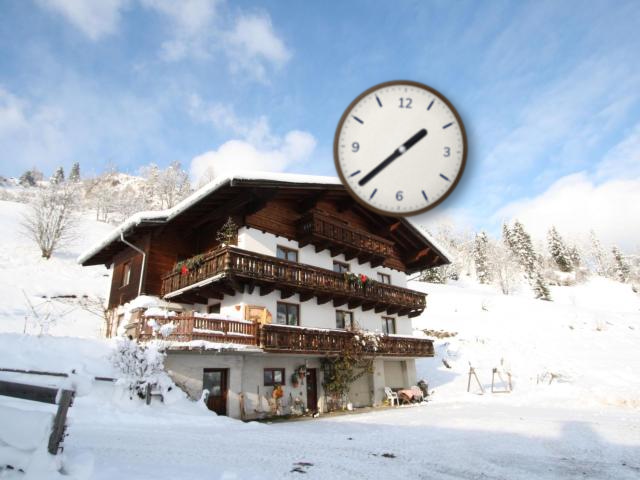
1.38
